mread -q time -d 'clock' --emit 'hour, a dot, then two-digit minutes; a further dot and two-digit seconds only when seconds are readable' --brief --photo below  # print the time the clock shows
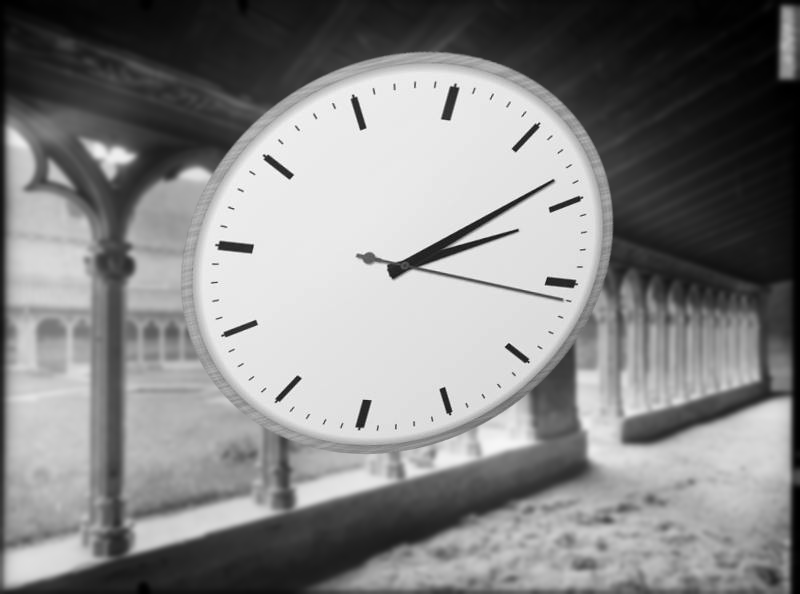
2.08.16
